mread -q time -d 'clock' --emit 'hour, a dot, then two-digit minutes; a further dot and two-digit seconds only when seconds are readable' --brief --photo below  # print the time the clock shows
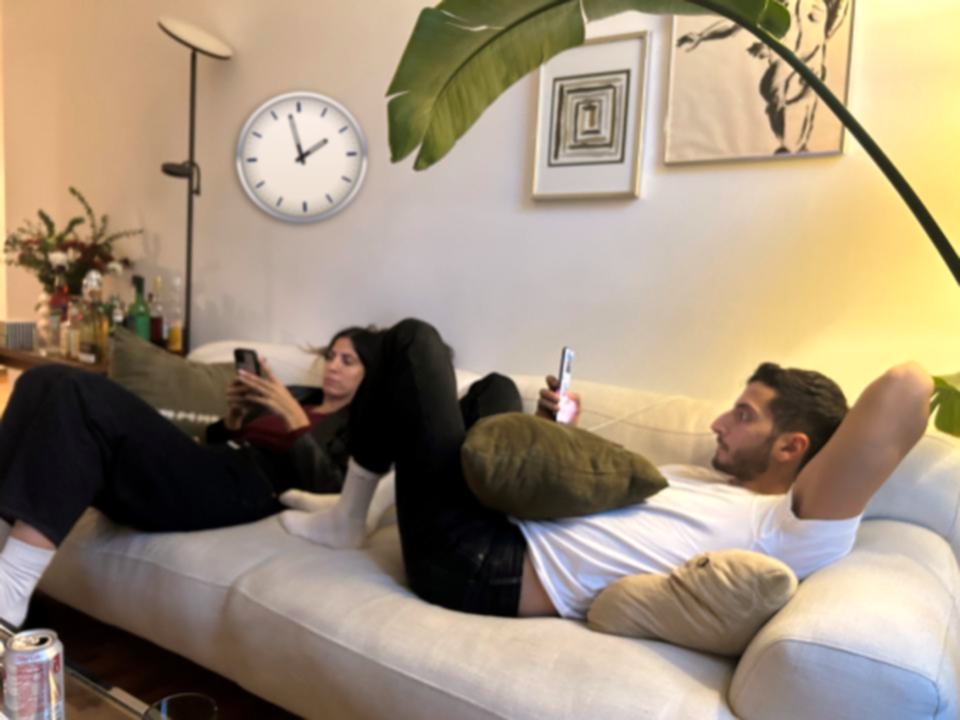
1.58
